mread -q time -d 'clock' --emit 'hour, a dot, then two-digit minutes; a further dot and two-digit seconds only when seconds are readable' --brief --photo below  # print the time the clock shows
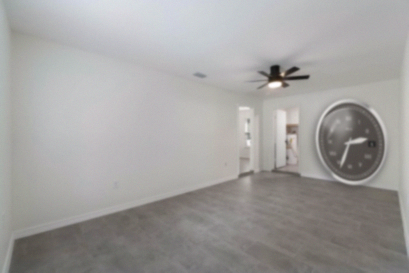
2.34
